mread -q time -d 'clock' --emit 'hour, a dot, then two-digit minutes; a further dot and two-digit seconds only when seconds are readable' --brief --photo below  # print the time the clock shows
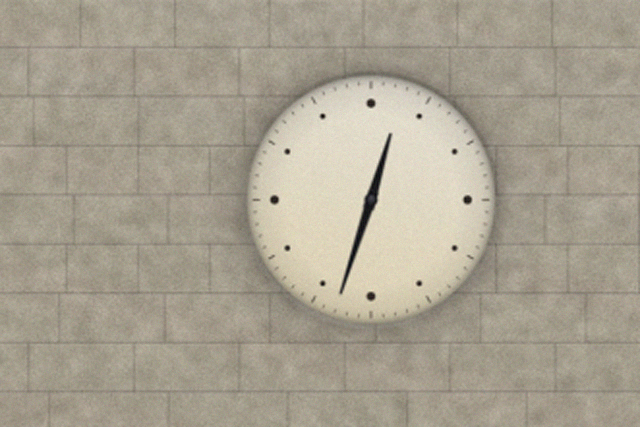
12.33
